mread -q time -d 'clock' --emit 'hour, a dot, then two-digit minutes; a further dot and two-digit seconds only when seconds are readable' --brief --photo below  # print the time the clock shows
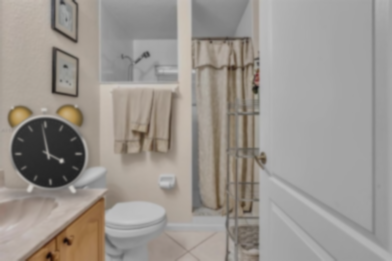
3.59
